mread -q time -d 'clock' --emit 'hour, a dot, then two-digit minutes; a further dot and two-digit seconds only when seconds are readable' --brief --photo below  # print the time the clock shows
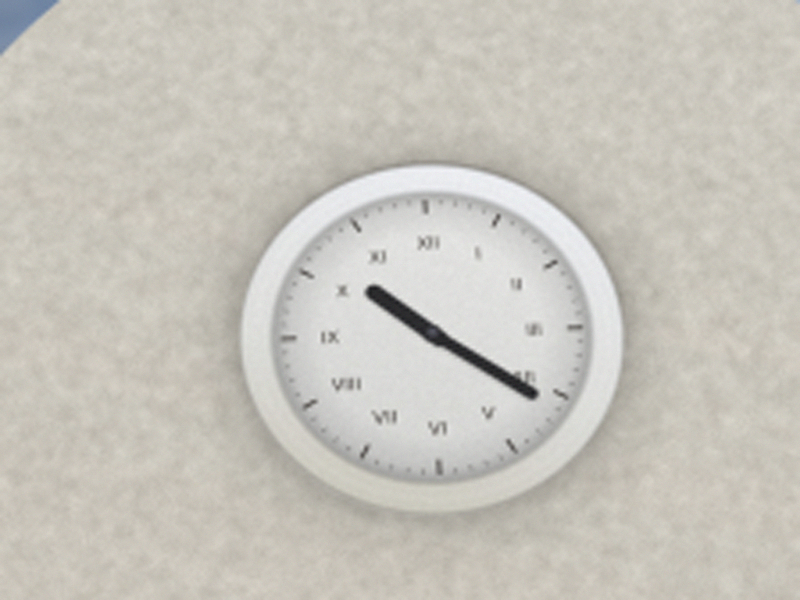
10.21
